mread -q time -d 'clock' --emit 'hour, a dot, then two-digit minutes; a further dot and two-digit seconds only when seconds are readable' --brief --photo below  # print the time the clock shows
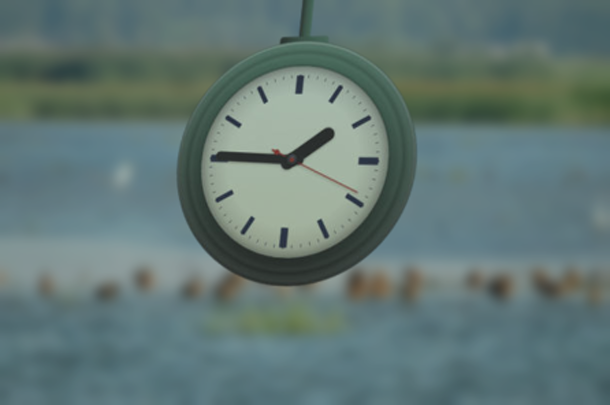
1.45.19
